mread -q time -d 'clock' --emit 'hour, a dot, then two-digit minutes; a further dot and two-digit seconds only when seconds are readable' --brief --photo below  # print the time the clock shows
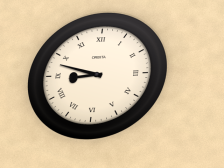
8.48
